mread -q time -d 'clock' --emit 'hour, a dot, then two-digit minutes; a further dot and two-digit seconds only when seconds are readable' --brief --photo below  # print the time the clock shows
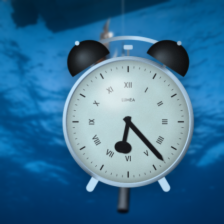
6.23
